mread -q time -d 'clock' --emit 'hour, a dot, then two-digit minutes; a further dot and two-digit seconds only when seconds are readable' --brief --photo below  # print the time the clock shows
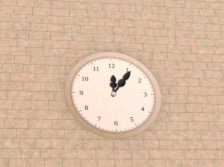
12.06
